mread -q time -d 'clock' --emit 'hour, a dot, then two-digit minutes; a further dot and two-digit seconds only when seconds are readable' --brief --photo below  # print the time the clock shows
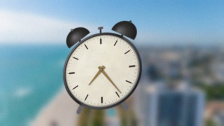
7.24
